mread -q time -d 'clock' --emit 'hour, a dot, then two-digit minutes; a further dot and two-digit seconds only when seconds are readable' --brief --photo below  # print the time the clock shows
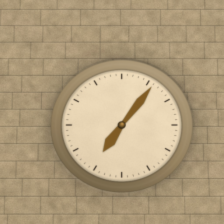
7.06
